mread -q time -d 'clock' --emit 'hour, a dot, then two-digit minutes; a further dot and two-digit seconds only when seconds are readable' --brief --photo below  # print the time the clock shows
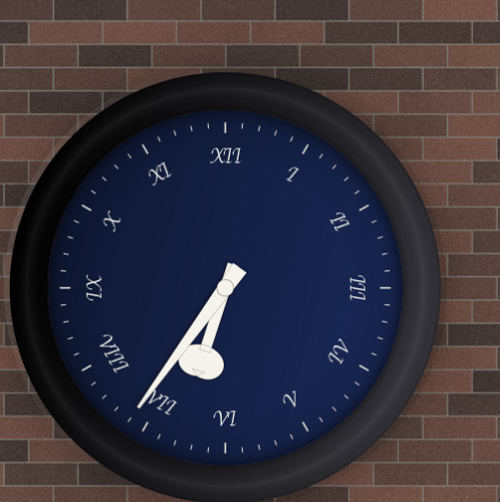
6.36
